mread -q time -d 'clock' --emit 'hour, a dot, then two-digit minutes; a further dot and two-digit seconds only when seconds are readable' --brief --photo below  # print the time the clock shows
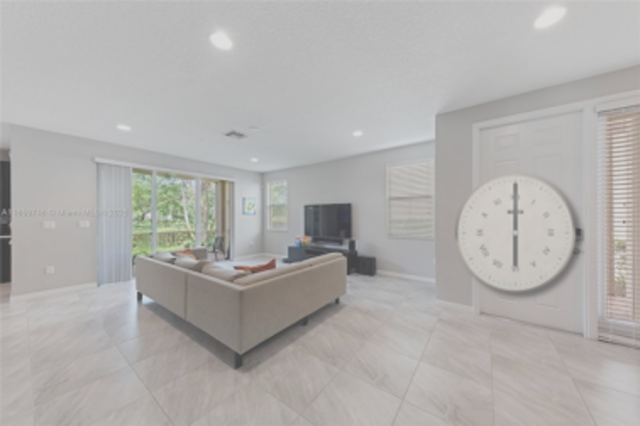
6.00
